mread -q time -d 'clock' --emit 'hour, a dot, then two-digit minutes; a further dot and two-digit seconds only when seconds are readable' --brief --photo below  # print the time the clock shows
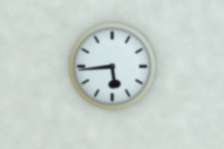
5.44
